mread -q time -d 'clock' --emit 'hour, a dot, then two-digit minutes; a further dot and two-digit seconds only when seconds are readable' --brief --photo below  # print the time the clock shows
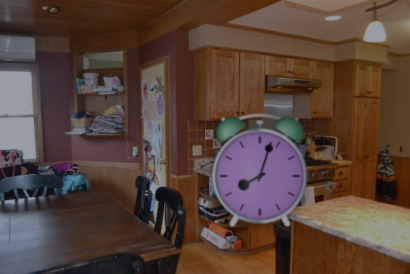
8.03
